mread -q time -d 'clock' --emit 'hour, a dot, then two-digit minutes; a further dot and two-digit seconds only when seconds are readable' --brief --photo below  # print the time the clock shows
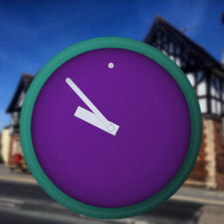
9.53
